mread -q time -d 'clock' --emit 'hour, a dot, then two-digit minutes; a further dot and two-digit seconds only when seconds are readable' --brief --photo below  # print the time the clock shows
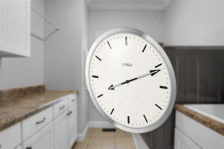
8.11
